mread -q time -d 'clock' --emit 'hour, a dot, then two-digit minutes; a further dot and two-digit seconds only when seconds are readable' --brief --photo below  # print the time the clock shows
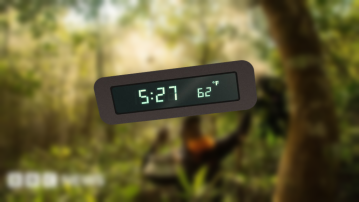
5.27
